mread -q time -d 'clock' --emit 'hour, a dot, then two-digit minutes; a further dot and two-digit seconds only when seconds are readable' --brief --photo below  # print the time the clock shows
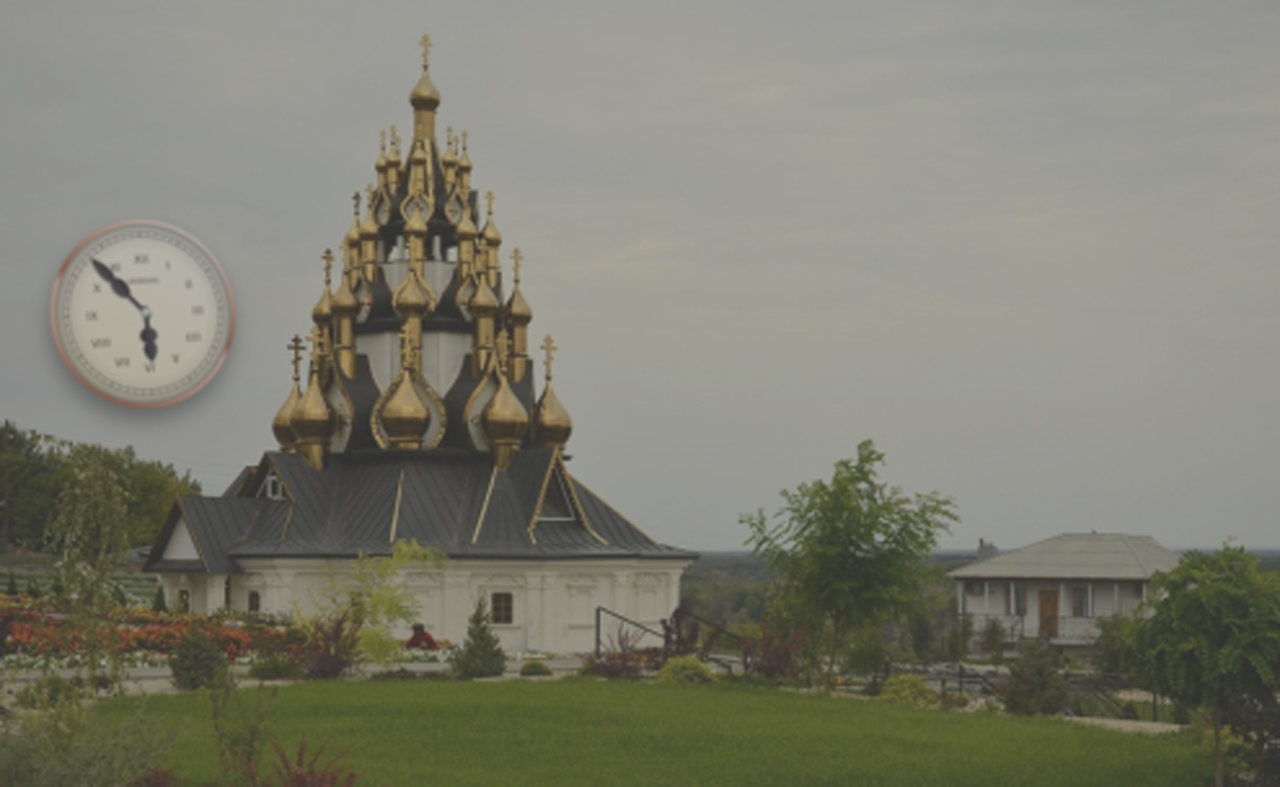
5.53
